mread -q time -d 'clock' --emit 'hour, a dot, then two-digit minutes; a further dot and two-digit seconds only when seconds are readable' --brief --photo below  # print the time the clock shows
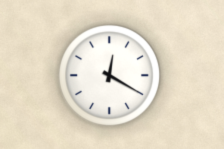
12.20
